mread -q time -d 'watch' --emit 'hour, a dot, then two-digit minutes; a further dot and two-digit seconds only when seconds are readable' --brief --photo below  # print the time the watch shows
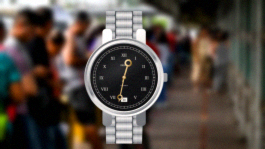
12.32
